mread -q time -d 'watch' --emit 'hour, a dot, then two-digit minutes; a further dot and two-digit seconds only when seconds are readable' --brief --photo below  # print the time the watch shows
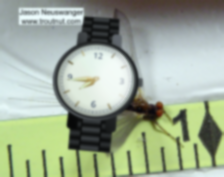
7.44
